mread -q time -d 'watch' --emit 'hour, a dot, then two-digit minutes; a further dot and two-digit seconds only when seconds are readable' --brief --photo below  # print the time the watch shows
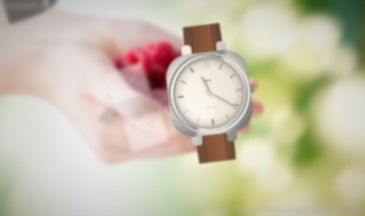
11.21
